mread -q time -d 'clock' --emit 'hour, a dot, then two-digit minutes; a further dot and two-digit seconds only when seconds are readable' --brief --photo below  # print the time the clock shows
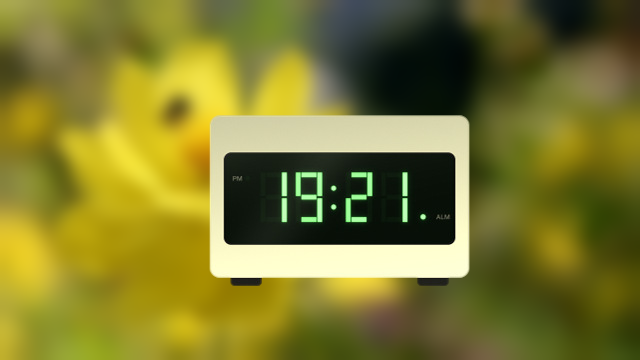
19.21
